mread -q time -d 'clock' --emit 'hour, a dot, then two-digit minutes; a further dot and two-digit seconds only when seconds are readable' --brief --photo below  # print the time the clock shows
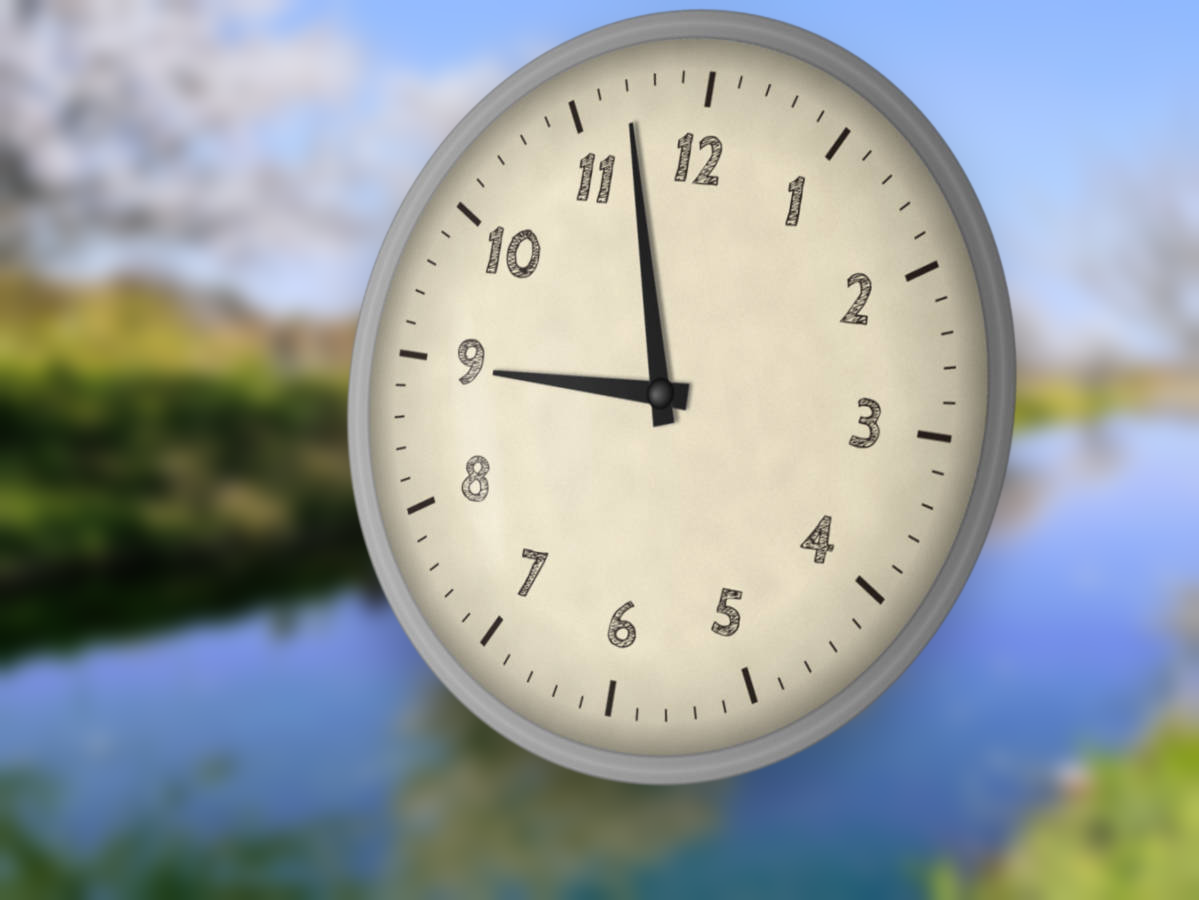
8.57
